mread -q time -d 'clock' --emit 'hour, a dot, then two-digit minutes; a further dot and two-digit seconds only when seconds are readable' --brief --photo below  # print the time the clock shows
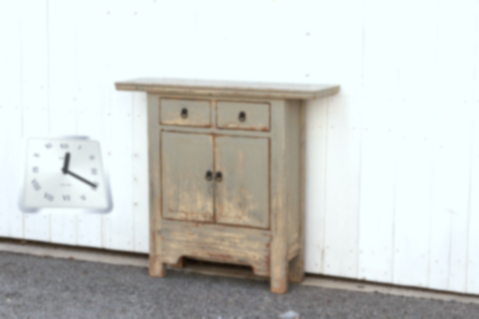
12.20
